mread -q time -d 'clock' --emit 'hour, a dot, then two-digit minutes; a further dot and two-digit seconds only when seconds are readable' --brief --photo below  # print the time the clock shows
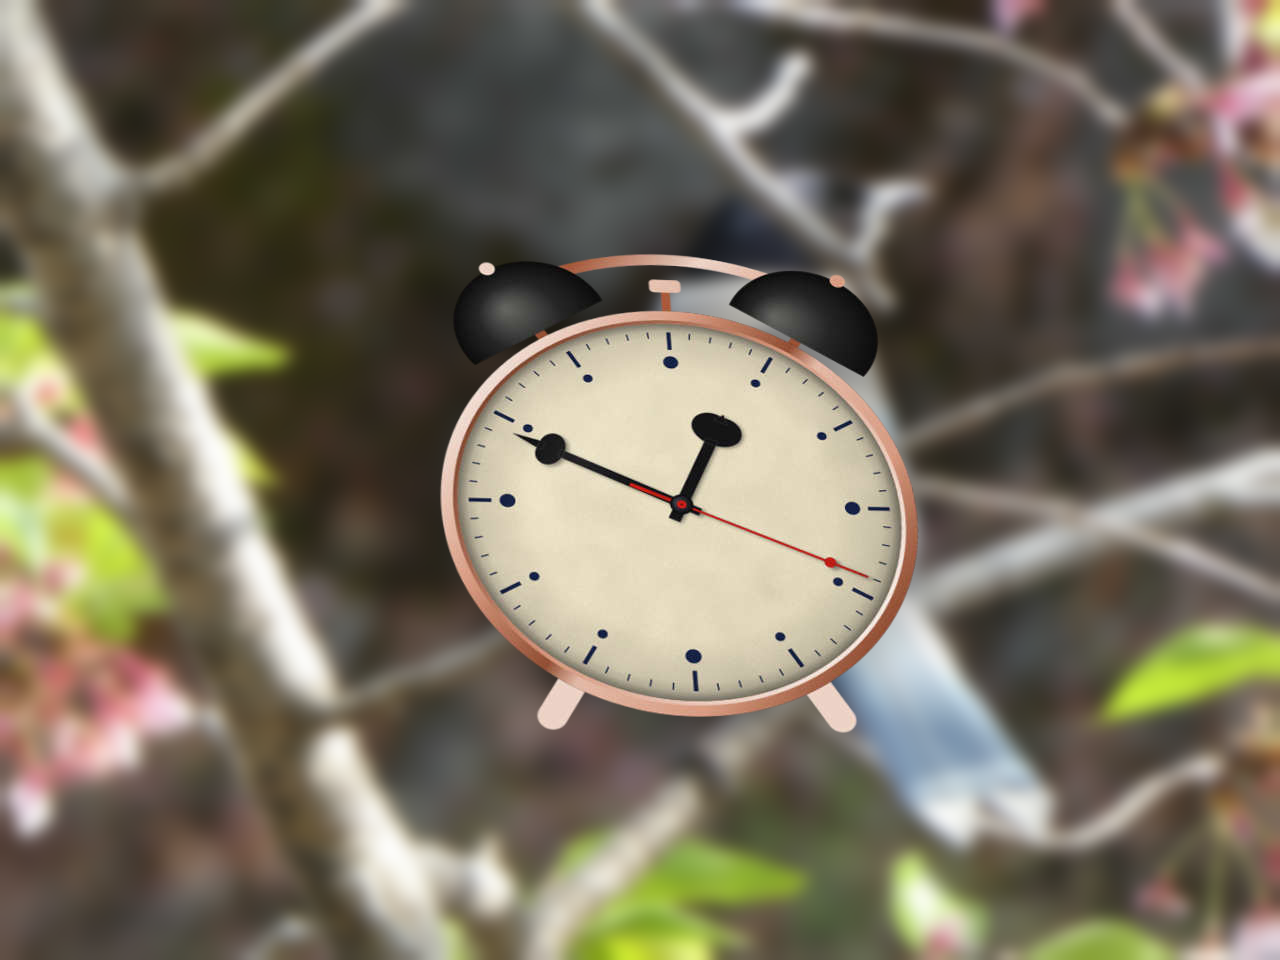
12.49.19
